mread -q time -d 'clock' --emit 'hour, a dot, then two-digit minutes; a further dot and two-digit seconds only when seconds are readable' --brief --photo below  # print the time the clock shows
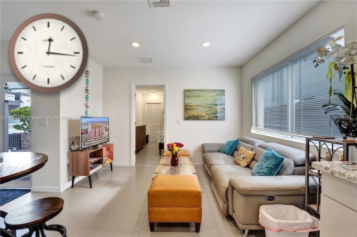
12.16
